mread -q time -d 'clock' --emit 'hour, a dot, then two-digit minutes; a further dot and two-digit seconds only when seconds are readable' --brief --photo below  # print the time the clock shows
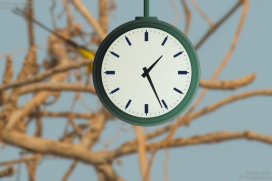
1.26
